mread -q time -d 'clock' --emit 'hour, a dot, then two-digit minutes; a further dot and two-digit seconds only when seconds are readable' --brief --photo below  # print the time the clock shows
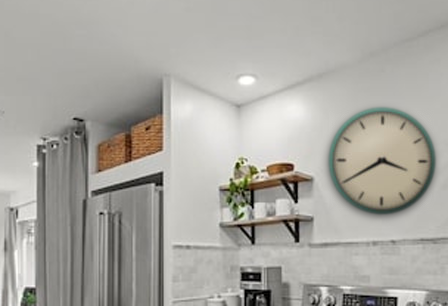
3.40
